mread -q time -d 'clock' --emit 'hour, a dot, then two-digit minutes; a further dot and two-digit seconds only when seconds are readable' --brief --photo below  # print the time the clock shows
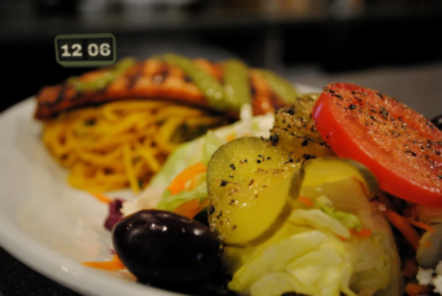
12.06
